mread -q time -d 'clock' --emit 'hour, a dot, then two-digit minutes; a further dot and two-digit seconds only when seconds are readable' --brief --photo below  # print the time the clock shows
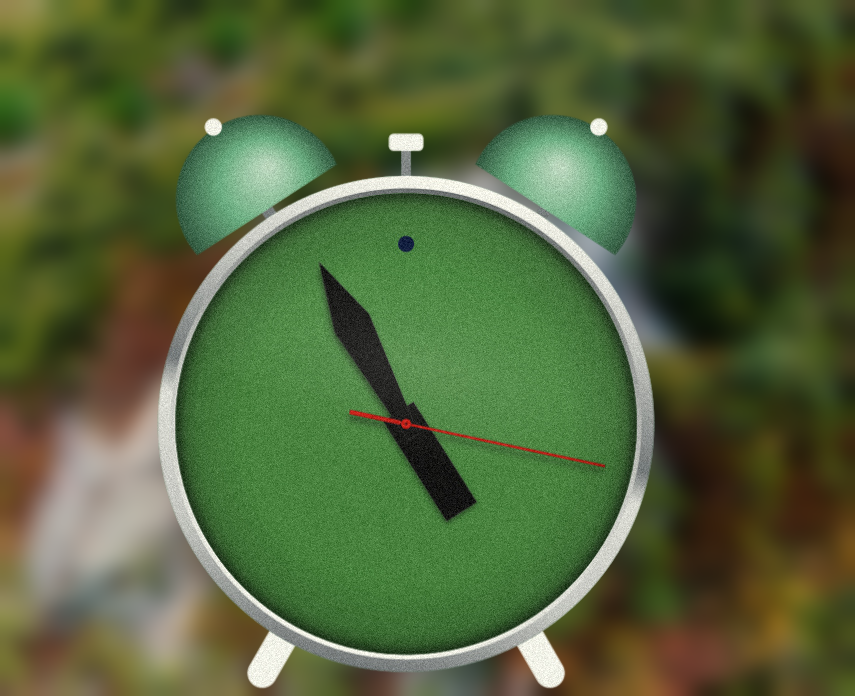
4.55.17
